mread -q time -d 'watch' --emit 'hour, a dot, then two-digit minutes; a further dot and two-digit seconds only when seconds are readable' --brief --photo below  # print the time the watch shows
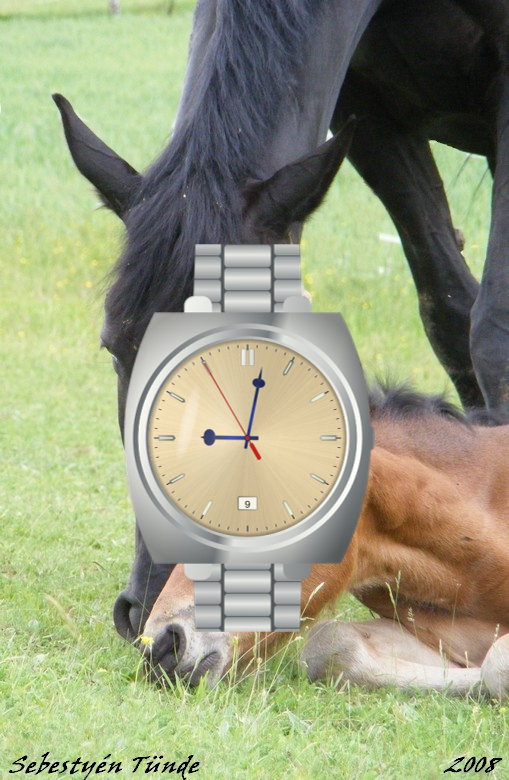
9.01.55
